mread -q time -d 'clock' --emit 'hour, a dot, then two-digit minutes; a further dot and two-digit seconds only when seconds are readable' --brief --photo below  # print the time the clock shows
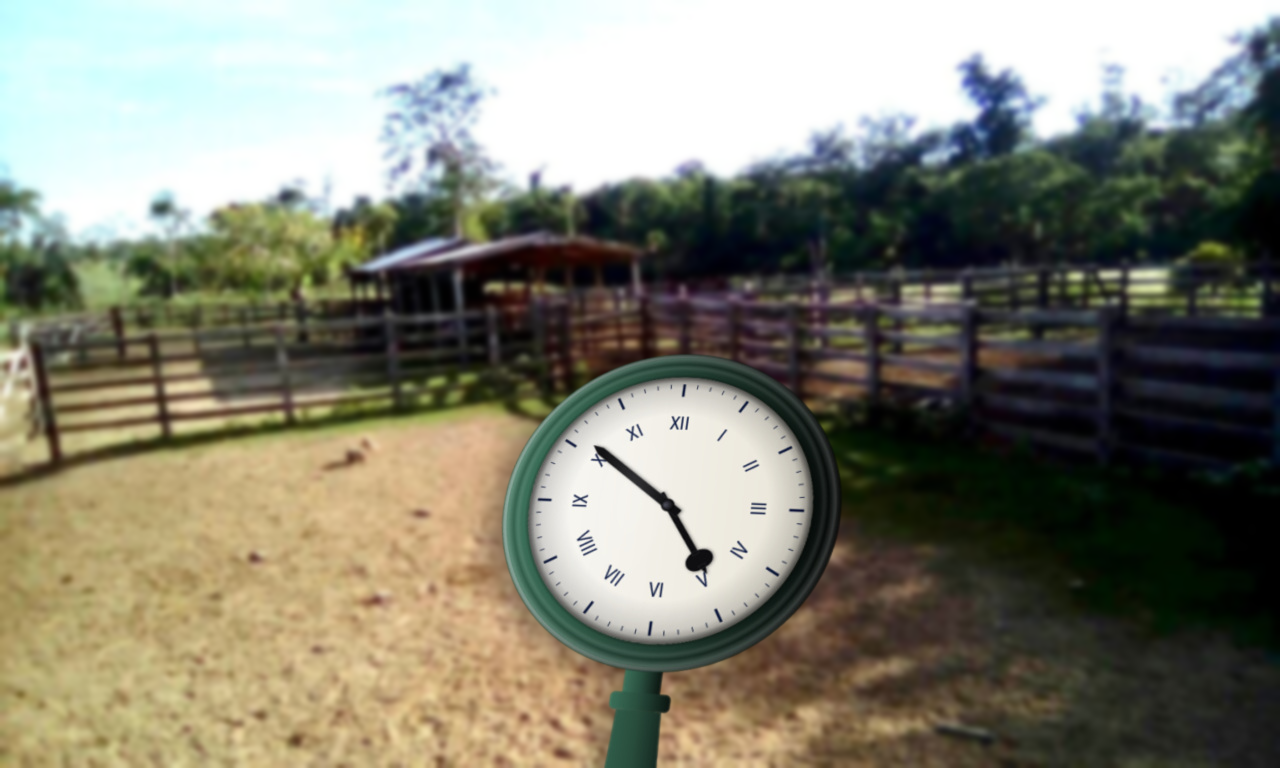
4.51
